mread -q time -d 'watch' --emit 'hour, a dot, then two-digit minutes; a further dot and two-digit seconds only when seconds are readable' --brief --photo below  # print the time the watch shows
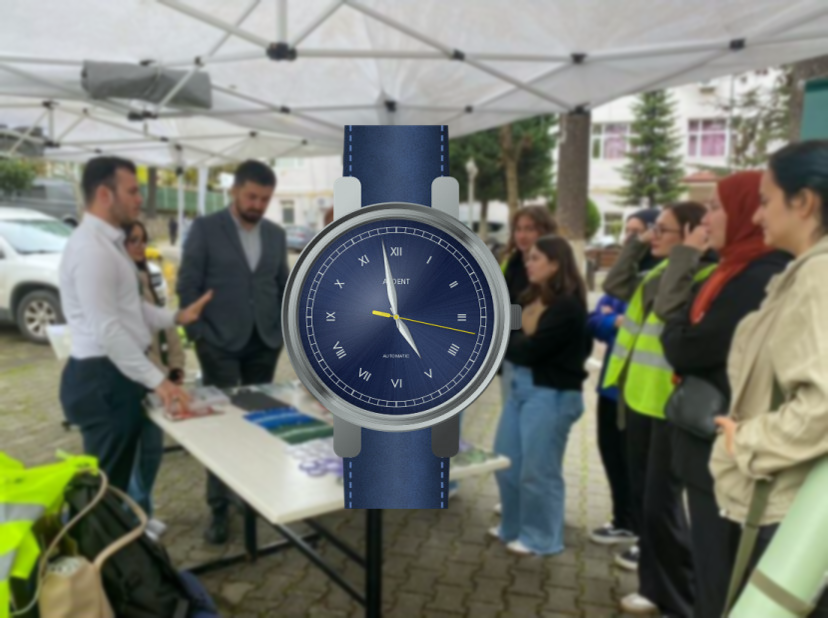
4.58.17
